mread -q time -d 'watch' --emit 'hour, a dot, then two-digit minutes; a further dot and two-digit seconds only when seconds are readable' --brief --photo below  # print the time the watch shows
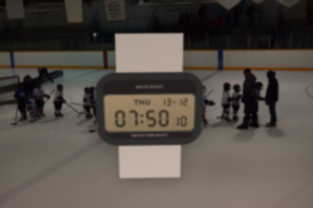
7.50.10
